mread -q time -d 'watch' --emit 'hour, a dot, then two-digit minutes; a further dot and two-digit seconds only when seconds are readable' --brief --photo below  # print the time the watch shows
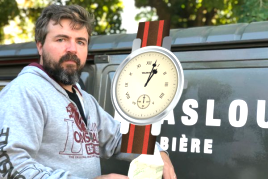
1.03
